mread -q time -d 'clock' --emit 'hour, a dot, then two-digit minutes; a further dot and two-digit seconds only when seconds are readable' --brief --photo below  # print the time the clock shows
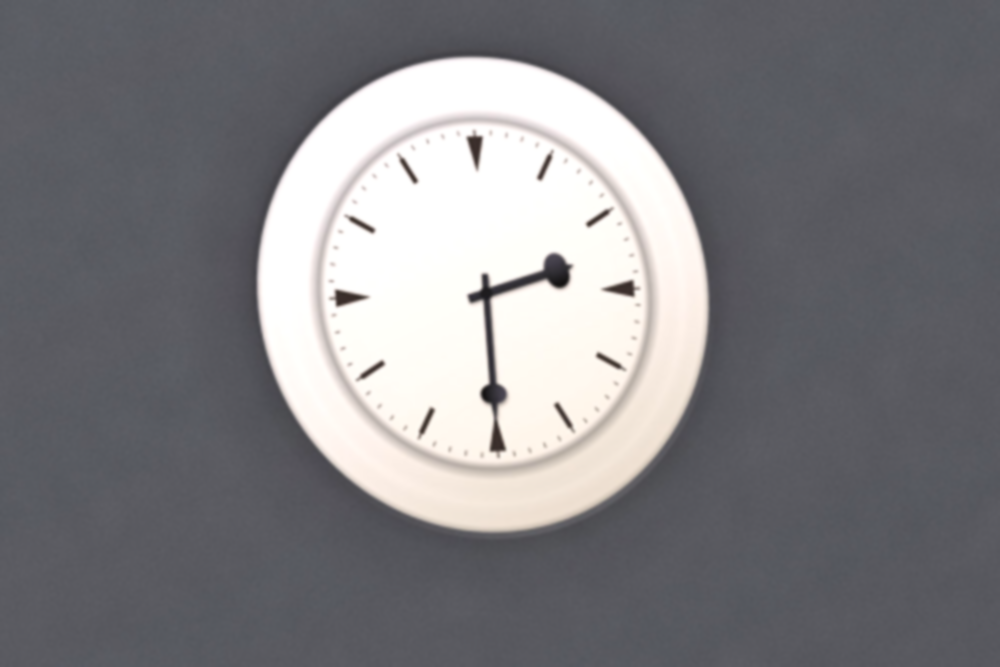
2.30
